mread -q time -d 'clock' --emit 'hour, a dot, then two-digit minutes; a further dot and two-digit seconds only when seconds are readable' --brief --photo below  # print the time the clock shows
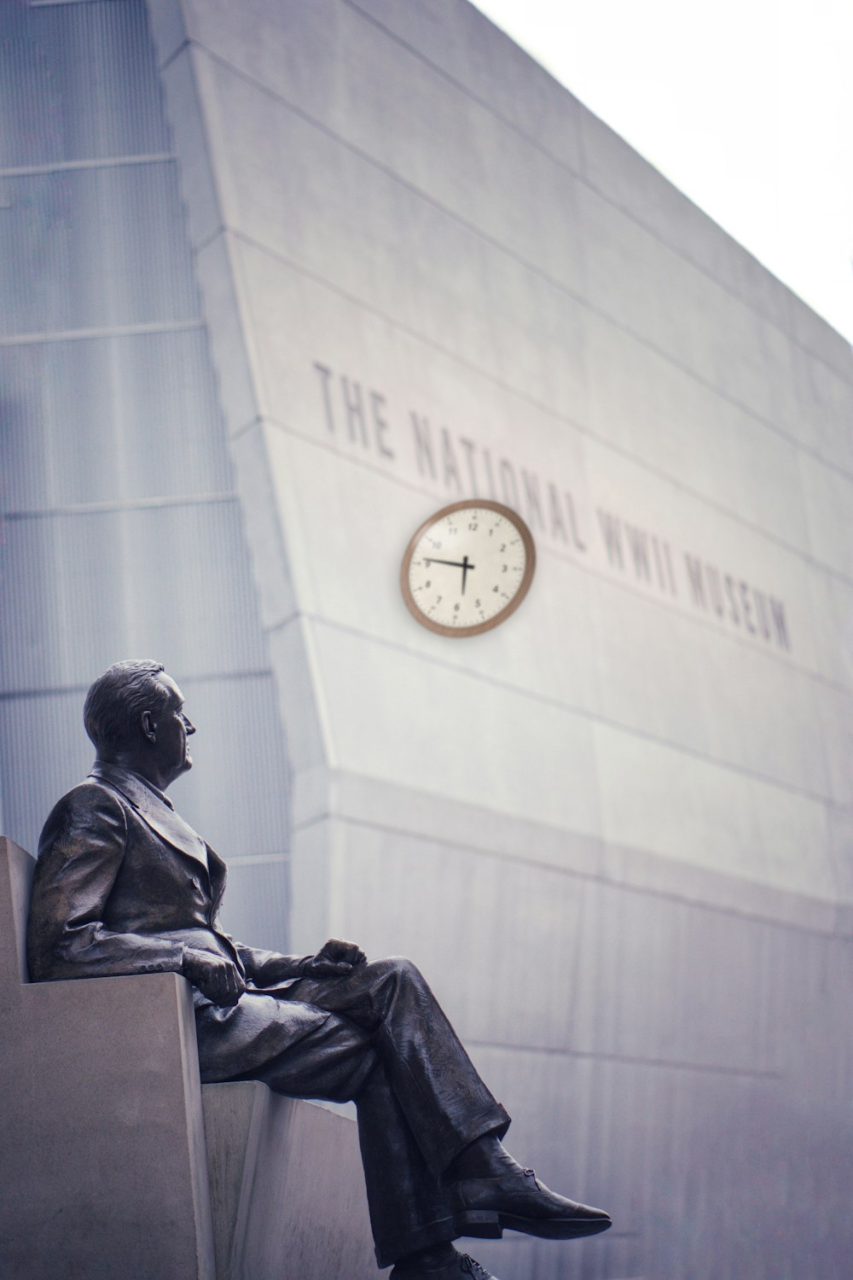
5.46
